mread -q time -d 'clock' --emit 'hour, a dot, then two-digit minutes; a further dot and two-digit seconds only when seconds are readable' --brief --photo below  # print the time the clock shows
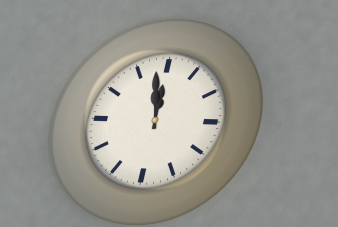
11.58
